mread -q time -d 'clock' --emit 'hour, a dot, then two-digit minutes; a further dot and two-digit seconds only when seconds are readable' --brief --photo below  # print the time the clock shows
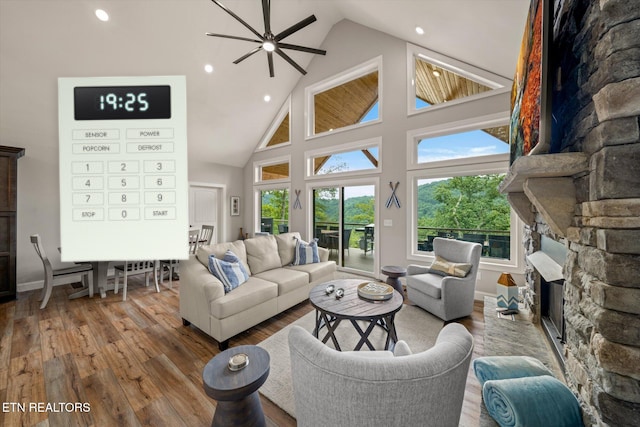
19.25
